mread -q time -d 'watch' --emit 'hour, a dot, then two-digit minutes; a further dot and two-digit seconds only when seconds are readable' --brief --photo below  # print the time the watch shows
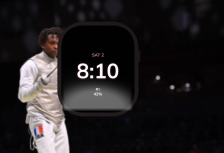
8.10
